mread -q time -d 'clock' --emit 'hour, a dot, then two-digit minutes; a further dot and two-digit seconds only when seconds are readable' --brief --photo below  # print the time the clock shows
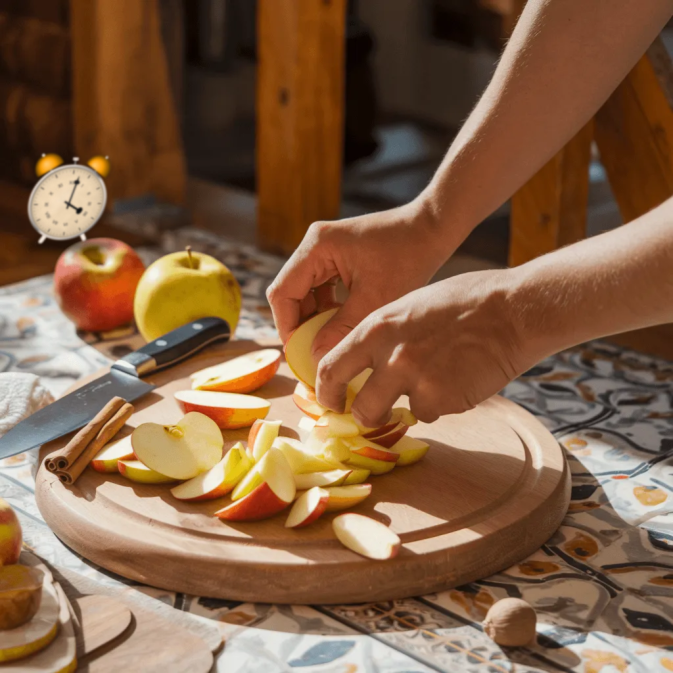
4.02
